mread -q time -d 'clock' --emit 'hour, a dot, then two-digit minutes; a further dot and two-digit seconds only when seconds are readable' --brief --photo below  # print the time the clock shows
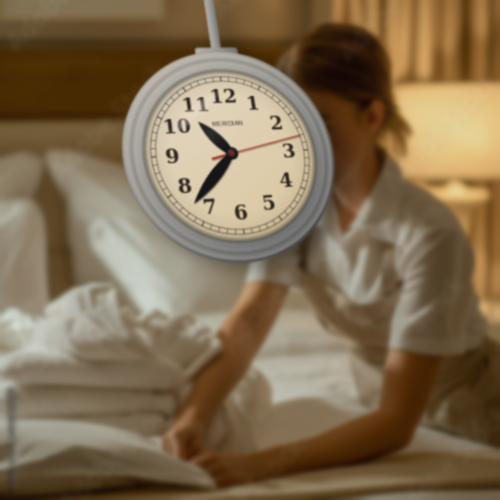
10.37.13
